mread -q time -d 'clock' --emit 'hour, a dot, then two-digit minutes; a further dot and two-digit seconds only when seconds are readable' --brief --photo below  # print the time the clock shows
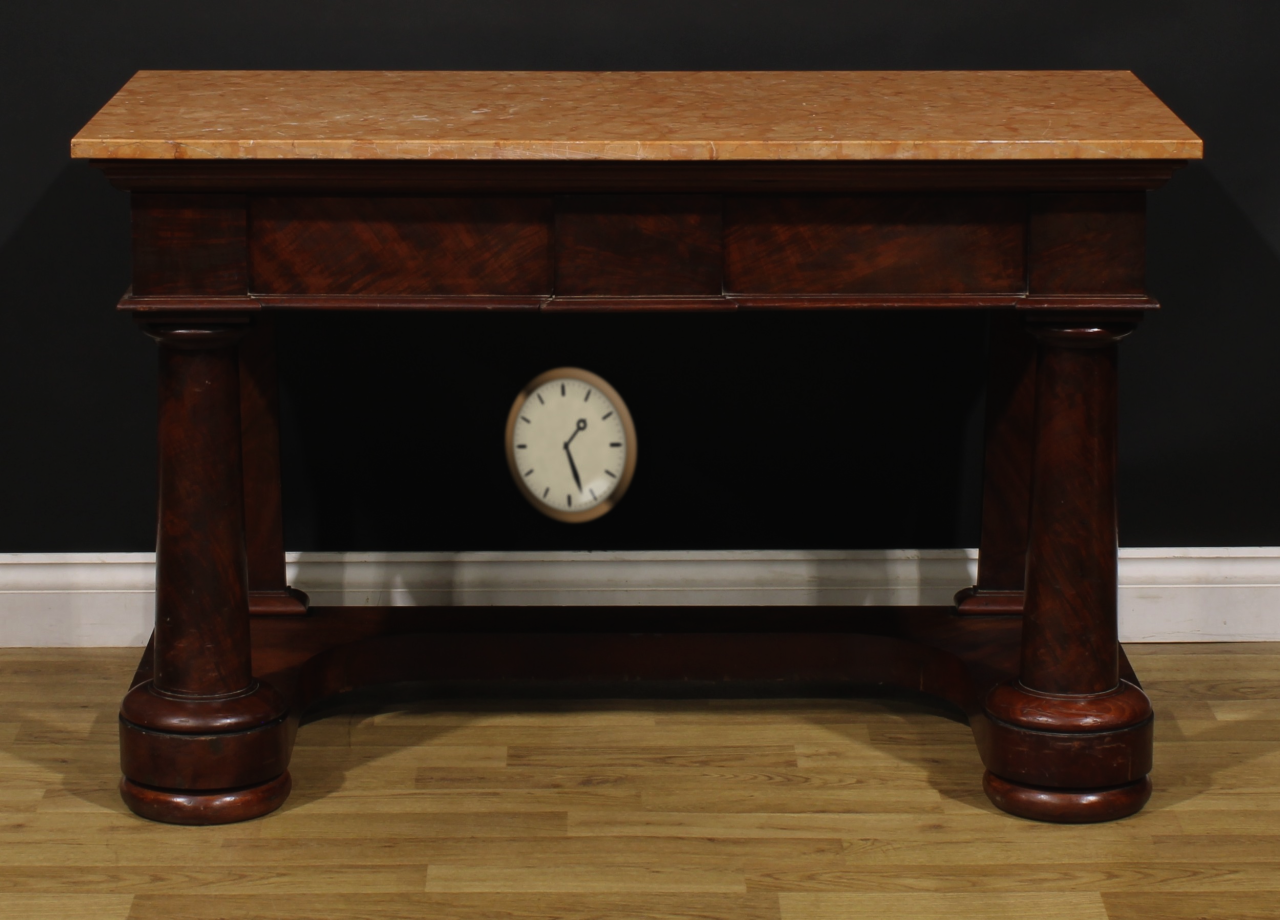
1.27
